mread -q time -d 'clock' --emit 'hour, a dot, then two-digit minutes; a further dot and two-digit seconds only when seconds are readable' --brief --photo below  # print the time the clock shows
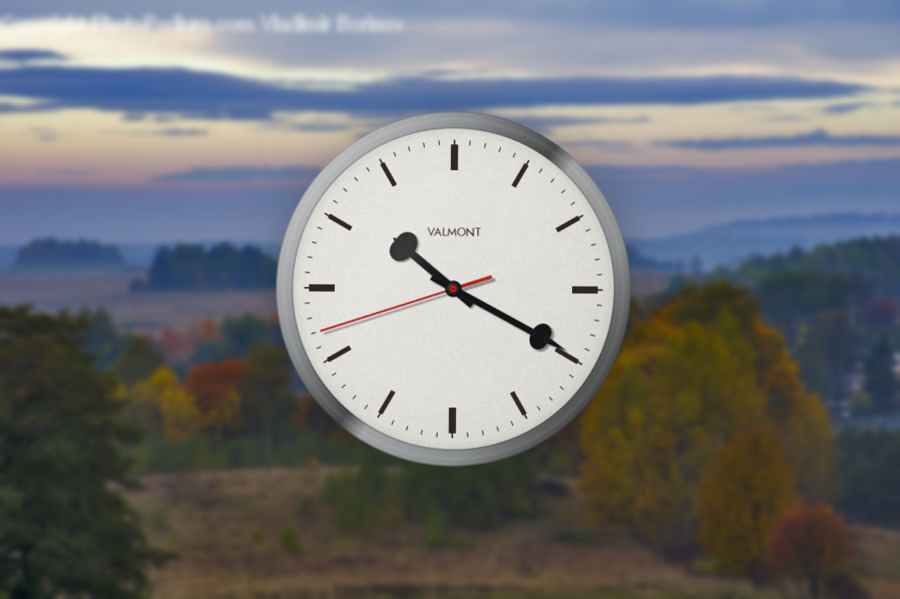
10.19.42
